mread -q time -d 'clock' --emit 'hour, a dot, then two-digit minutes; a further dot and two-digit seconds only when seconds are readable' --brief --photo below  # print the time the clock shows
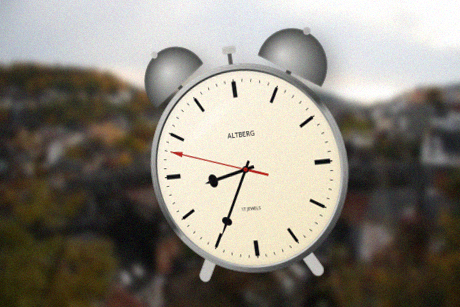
8.34.48
